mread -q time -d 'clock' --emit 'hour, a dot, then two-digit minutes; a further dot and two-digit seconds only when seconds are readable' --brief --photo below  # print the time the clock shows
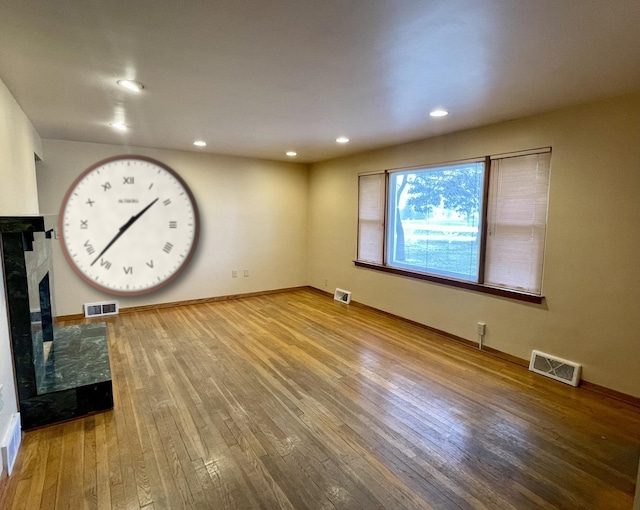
1.37
